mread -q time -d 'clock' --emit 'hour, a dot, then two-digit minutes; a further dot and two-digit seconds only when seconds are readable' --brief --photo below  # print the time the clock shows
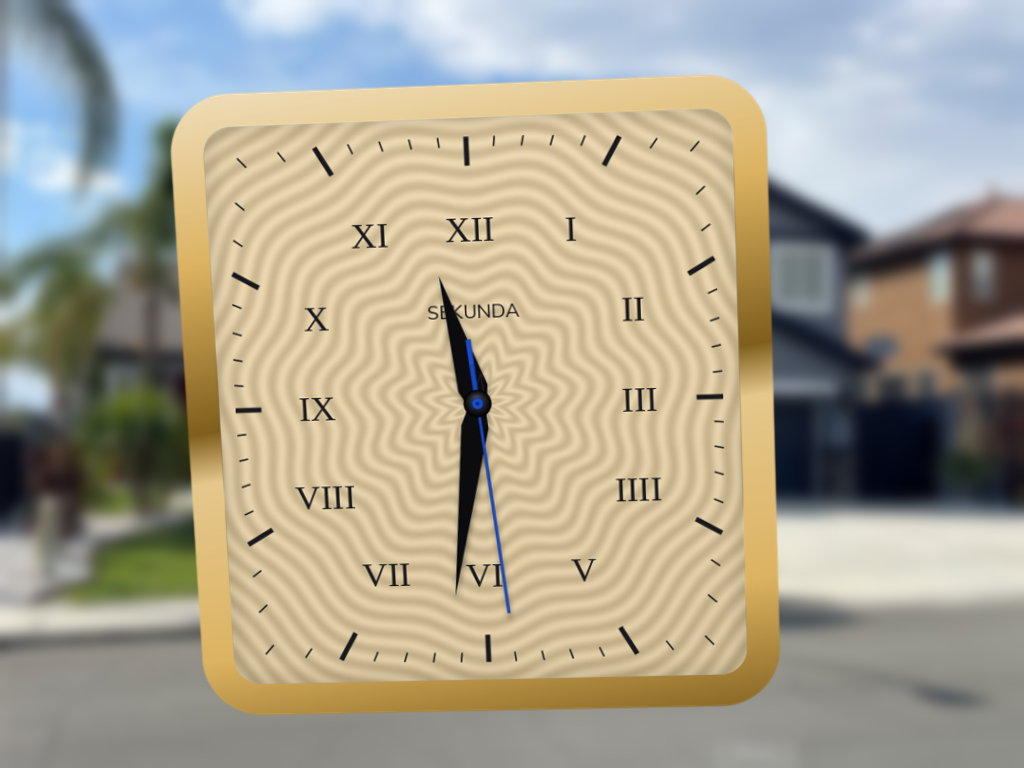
11.31.29
